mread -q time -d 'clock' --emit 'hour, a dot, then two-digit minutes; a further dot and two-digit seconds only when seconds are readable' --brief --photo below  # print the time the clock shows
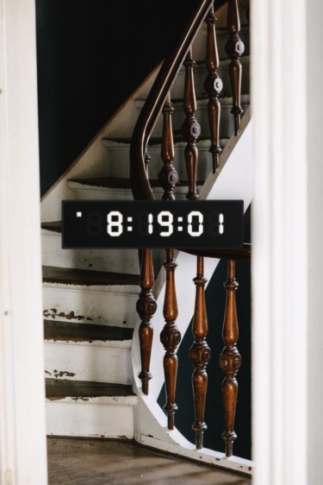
8.19.01
